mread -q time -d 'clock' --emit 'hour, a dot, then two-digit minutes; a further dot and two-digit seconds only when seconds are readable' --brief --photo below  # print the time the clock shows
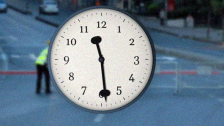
11.29
